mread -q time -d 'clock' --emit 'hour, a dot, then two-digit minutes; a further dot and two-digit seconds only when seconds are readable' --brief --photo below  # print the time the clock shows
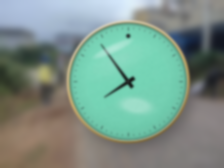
7.54
